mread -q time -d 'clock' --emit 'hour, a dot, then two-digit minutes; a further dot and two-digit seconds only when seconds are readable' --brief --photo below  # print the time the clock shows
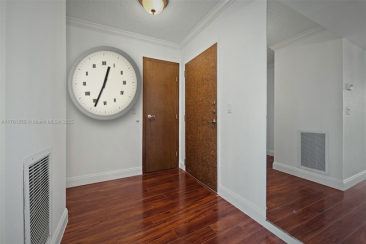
12.34
